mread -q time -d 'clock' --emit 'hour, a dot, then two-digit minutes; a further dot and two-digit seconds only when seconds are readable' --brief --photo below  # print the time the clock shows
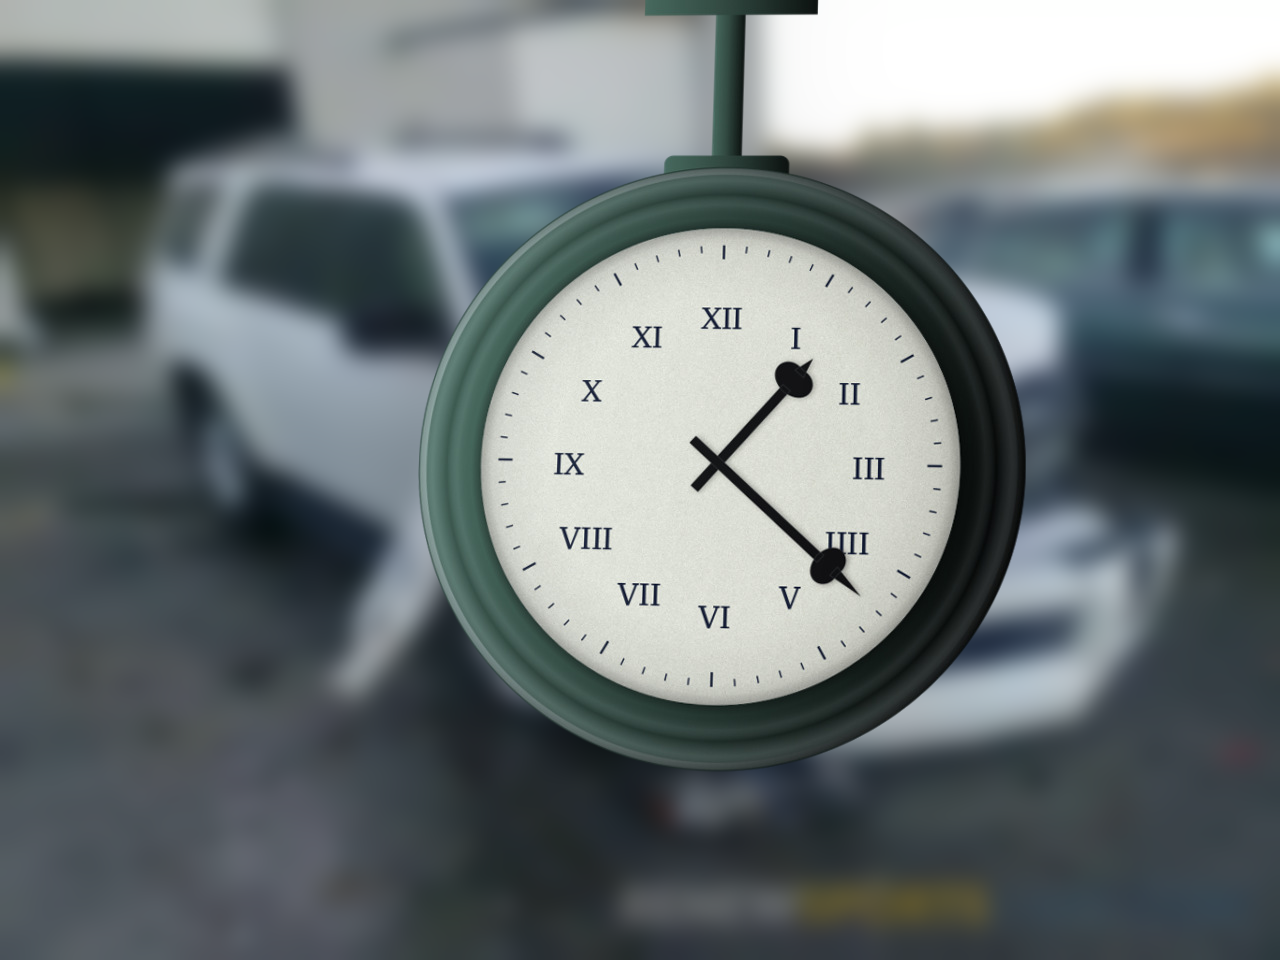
1.22
